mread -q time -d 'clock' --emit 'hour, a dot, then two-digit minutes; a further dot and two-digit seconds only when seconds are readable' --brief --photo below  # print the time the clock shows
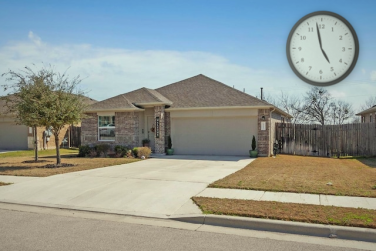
4.58
